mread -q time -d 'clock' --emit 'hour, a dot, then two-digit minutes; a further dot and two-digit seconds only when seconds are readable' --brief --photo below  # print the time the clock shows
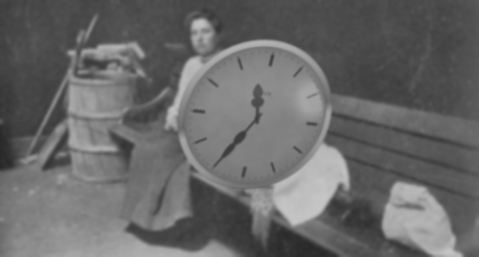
11.35
